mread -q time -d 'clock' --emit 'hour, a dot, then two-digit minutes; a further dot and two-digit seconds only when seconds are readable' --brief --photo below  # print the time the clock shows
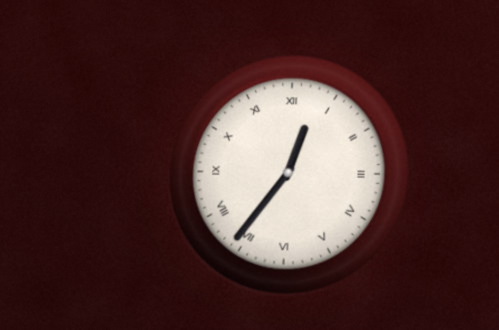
12.36
